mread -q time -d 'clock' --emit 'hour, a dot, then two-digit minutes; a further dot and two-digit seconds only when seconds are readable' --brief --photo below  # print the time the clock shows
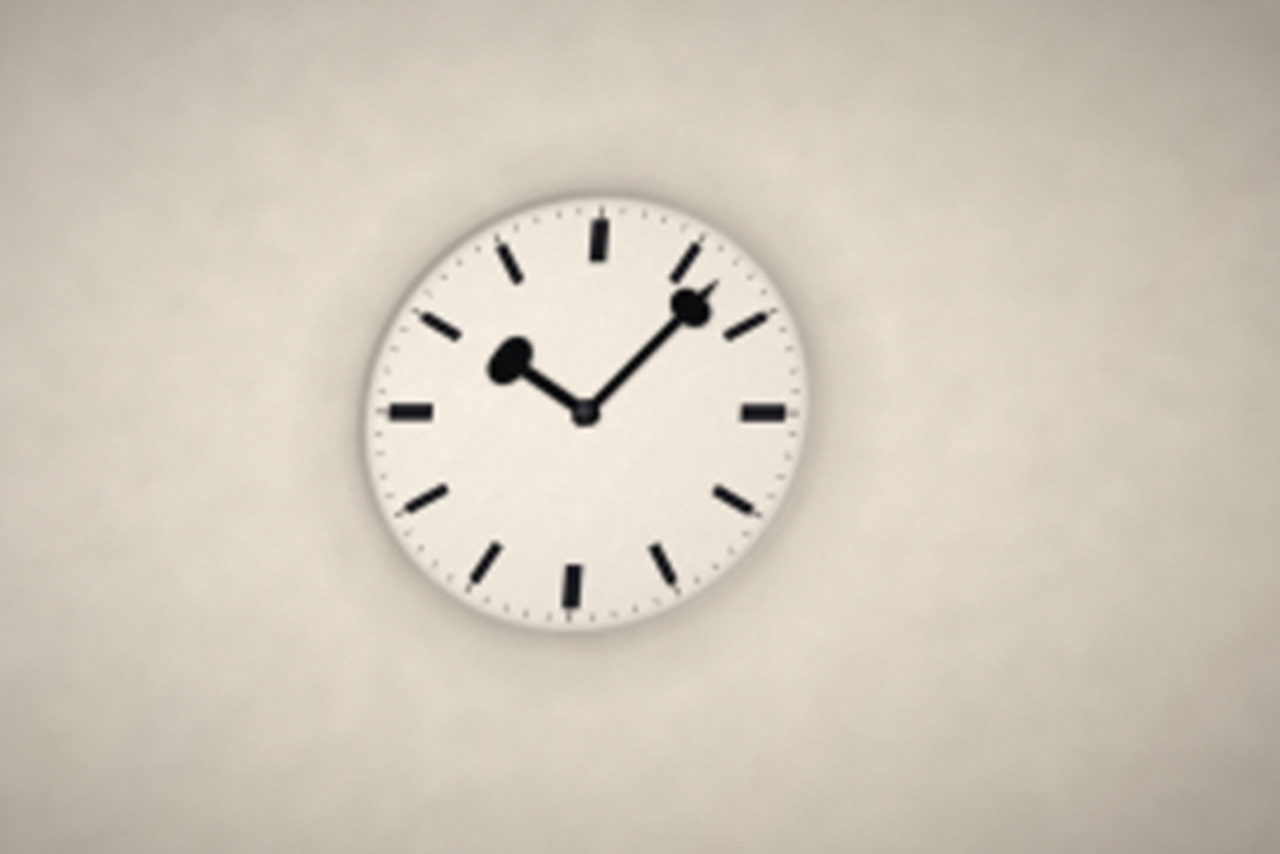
10.07
